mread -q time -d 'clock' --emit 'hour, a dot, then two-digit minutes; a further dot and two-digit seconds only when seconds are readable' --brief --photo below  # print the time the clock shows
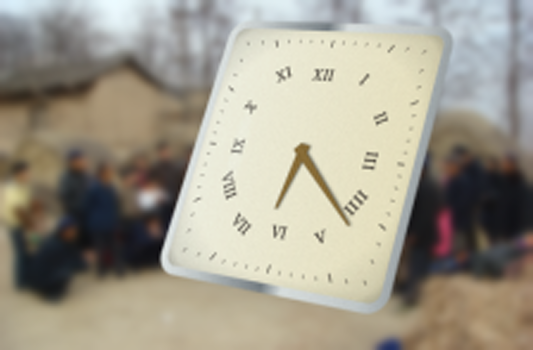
6.22
